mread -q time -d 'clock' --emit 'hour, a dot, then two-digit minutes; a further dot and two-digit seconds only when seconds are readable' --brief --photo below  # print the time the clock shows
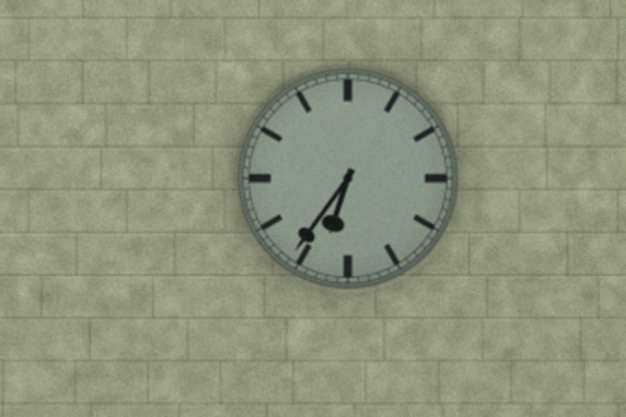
6.36
